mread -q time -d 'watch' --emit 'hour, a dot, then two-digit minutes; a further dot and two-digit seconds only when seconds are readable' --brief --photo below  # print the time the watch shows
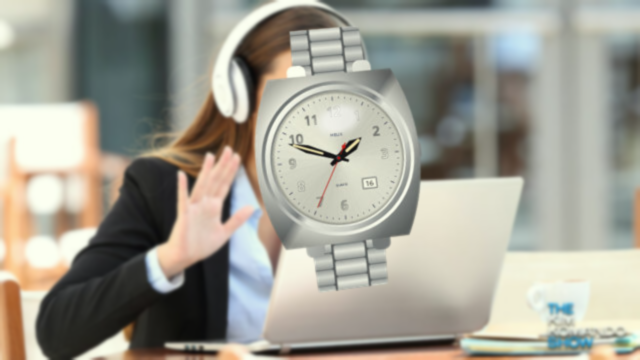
1.48.35
